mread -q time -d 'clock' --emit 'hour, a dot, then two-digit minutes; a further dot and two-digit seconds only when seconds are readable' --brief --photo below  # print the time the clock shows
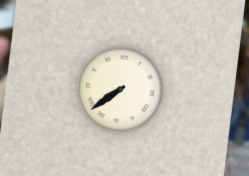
7.38
